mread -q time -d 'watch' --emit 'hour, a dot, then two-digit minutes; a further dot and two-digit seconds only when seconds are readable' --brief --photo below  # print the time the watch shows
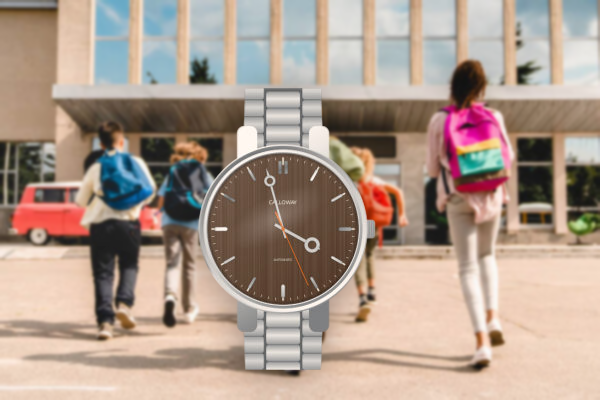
3.57.26
